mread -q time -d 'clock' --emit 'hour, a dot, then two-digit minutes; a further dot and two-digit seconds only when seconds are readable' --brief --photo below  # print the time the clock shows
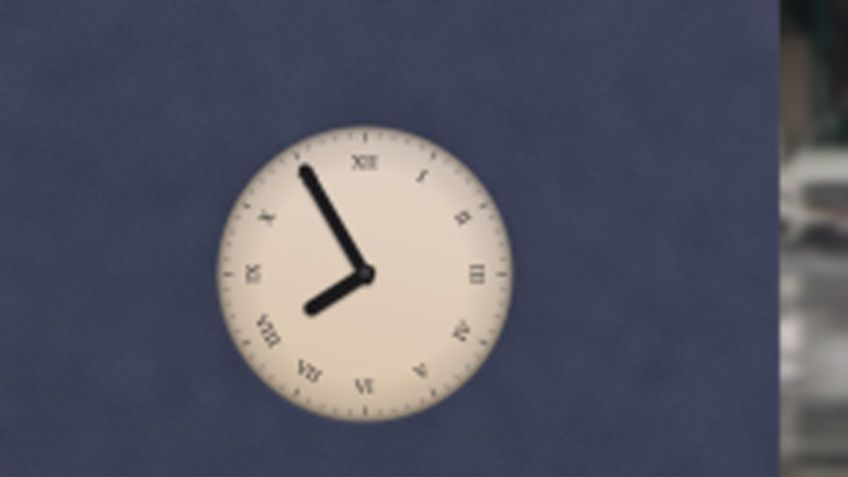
7.55
